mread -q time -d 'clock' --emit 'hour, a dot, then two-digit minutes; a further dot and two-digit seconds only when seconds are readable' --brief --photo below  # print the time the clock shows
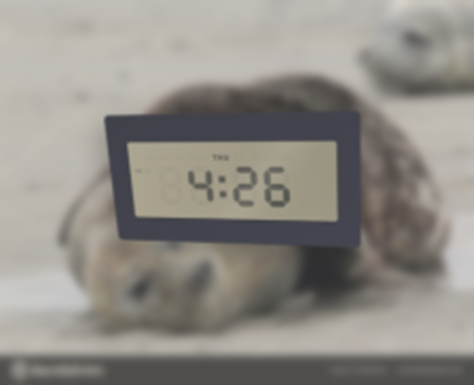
4.26
